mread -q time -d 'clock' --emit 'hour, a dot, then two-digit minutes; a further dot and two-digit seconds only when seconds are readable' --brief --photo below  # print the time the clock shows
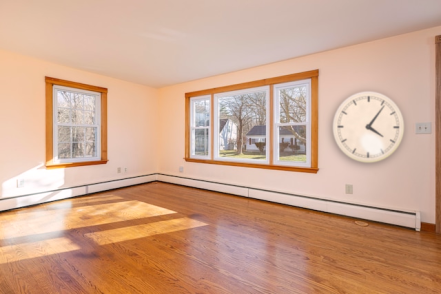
4.06
